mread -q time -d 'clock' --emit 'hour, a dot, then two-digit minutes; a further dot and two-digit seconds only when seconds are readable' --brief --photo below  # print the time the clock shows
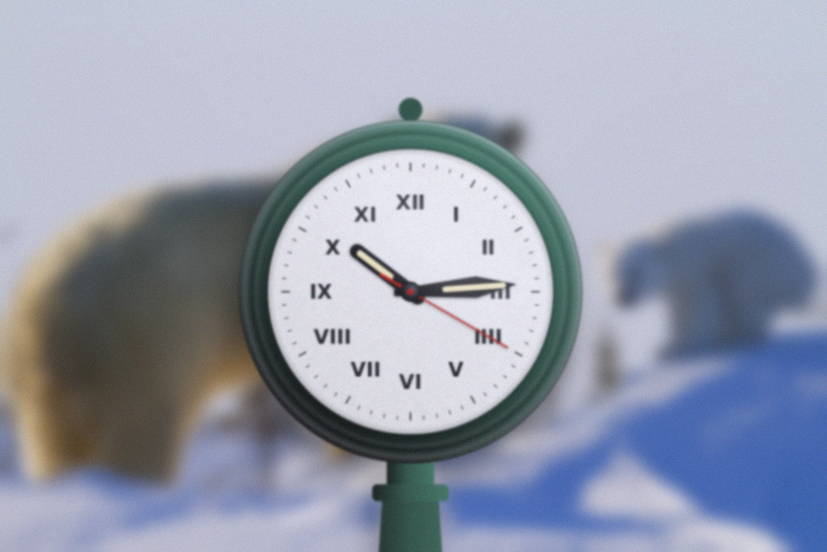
10.14.20
